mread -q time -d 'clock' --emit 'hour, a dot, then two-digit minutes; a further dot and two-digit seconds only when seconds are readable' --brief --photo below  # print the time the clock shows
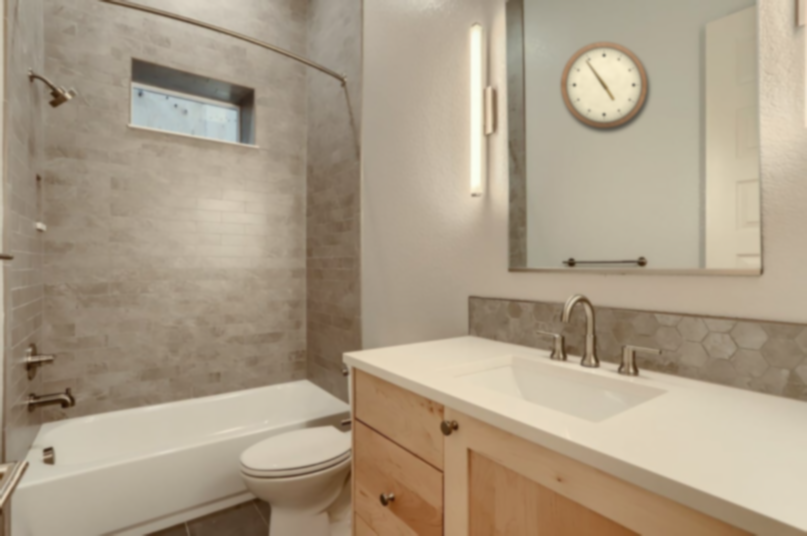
4.54
